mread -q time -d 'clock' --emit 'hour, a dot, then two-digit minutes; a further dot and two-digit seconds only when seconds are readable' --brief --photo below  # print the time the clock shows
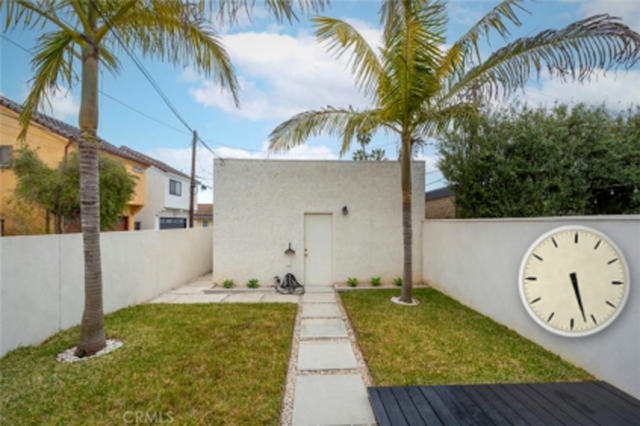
5.27
